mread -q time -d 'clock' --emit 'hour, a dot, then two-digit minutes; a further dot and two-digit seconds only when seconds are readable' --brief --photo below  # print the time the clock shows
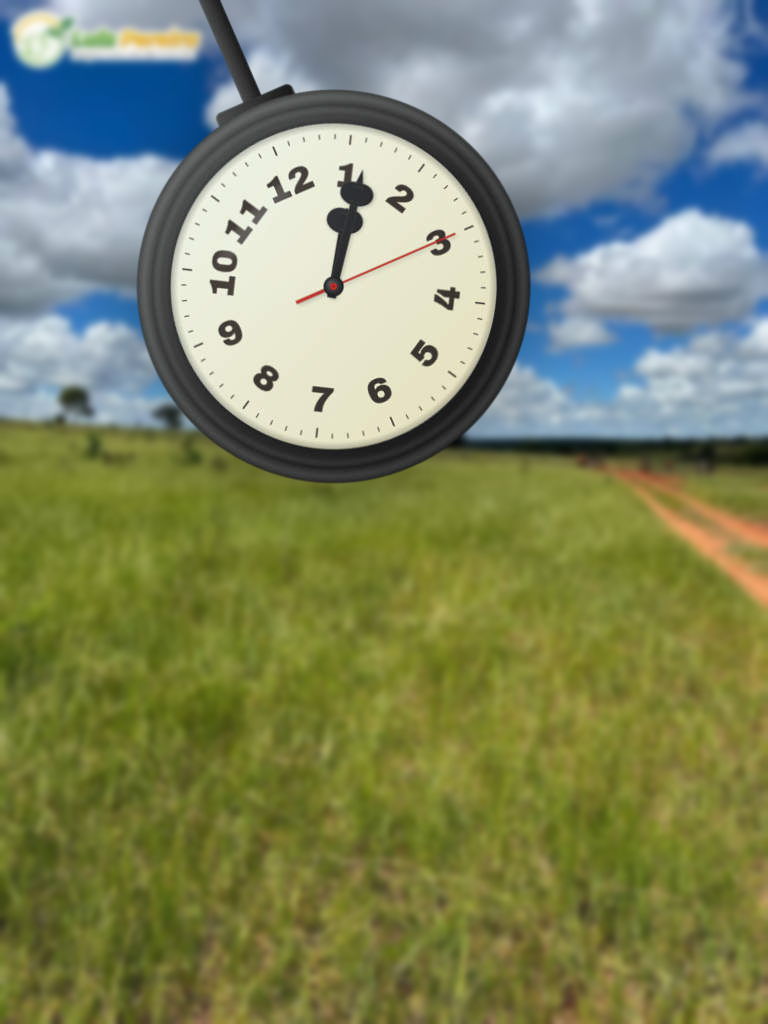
1.06.15
